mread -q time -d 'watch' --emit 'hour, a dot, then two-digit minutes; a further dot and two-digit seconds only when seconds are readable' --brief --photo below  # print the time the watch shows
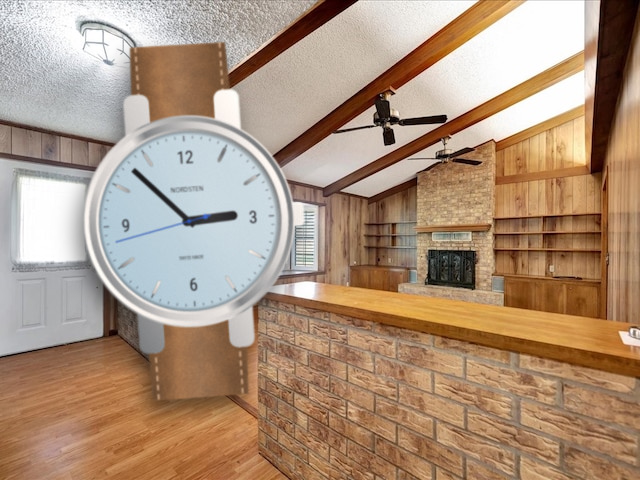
2.52.43
